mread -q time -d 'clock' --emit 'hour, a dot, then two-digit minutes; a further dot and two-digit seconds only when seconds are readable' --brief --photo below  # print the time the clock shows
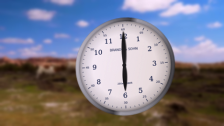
6.00
